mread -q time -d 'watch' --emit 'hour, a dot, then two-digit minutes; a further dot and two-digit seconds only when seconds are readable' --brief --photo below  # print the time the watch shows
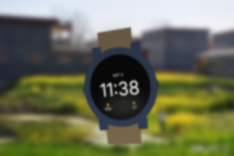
11.38
